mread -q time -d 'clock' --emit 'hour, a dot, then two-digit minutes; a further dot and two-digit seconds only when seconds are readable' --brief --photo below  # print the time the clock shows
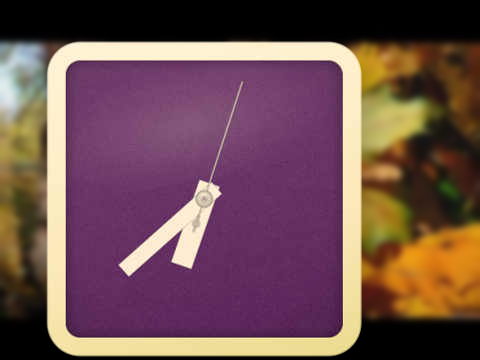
6.38.03
